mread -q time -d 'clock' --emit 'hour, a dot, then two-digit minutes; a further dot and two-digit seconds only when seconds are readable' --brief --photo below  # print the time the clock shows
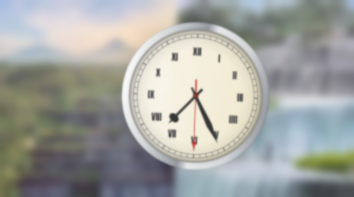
7.25.30
